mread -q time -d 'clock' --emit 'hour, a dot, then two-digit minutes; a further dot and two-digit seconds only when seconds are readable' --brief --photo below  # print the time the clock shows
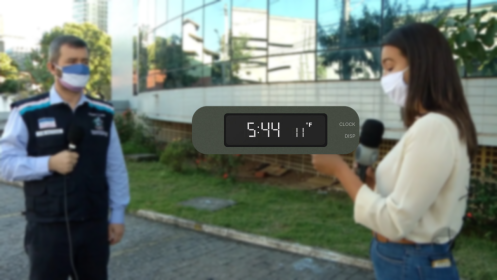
5.44
